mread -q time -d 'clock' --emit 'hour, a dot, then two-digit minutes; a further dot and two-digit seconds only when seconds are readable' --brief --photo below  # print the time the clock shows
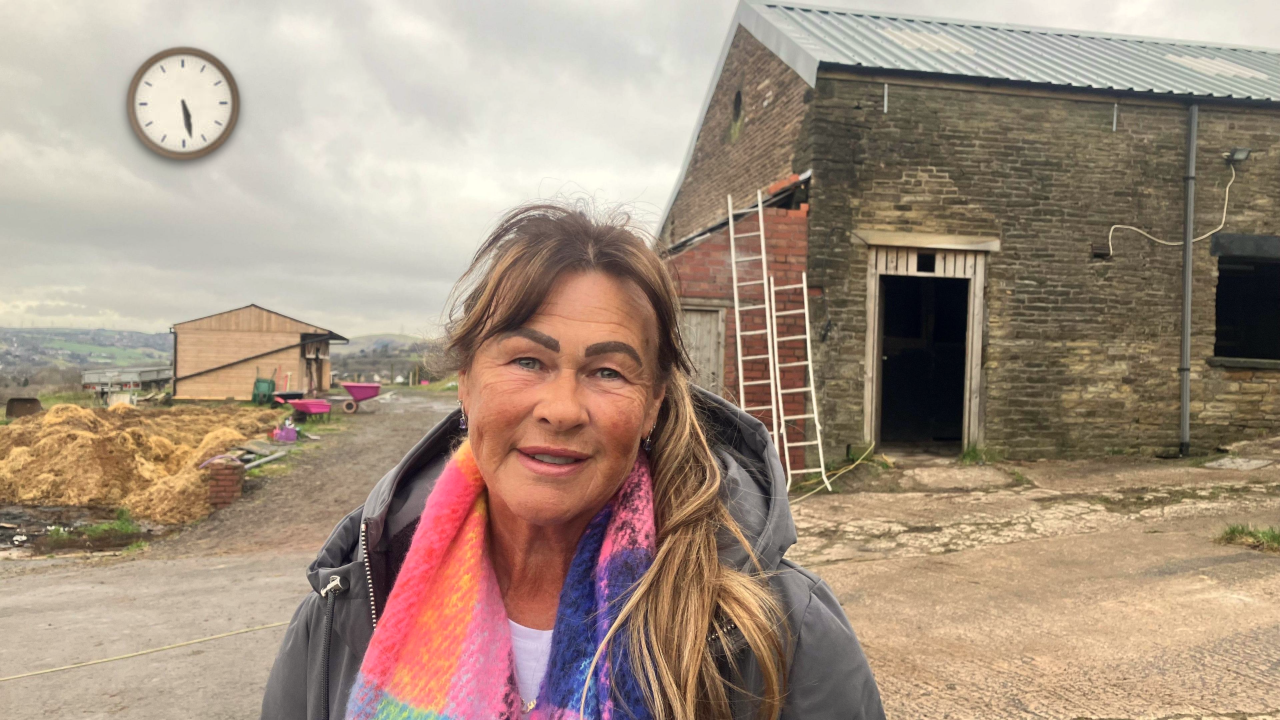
5.28
